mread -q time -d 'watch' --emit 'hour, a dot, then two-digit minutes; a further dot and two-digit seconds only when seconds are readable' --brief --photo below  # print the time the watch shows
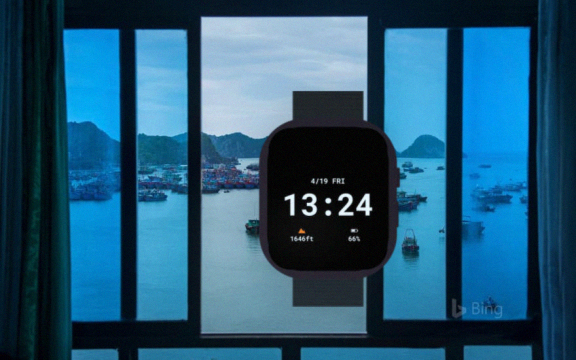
13.24
